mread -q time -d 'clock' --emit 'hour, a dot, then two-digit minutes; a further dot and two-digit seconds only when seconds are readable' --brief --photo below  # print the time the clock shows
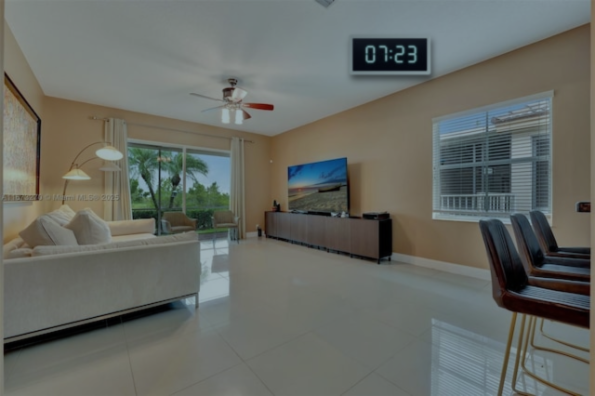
7.23
